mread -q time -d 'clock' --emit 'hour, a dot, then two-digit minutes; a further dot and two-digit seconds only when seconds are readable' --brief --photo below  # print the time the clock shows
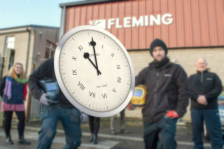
11.01
